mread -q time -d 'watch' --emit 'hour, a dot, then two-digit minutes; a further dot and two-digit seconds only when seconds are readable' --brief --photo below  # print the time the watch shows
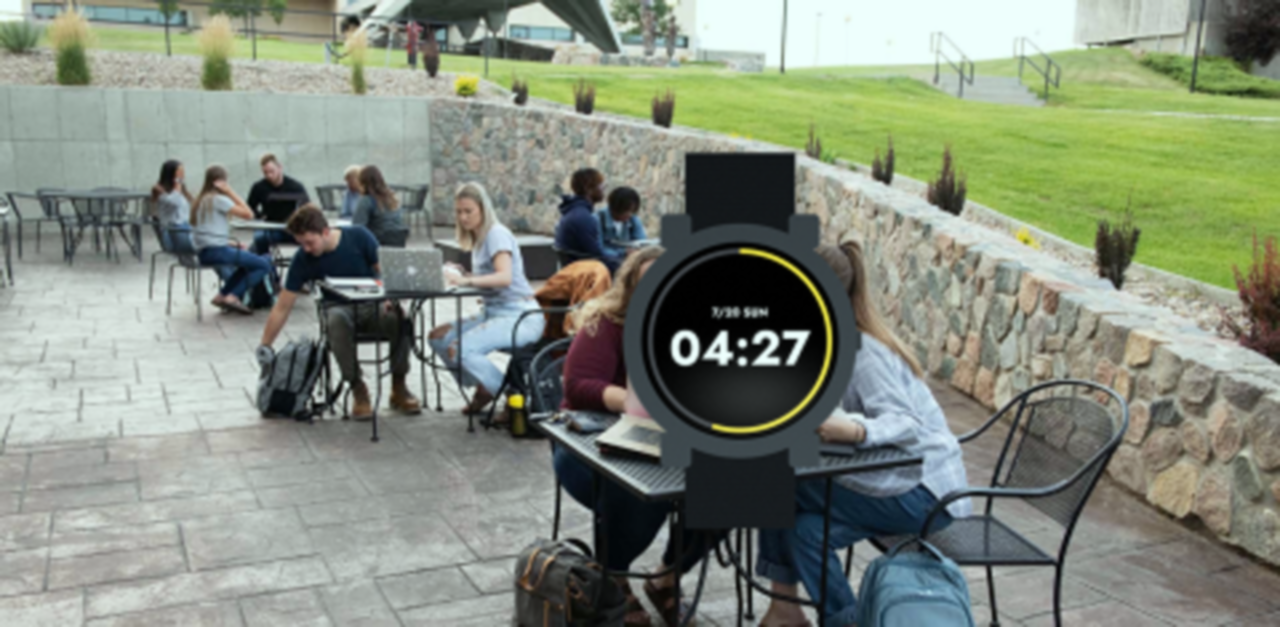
4.27
